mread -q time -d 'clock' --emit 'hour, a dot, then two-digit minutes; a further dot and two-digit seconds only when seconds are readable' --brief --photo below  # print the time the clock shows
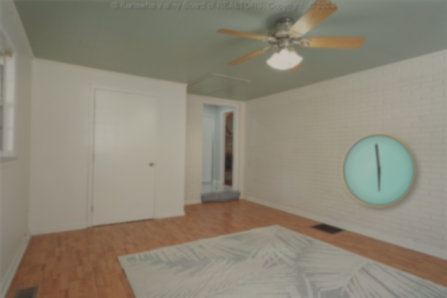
5.59
